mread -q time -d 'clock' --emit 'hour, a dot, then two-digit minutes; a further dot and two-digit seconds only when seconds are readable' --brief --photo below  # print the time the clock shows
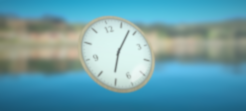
7.08
